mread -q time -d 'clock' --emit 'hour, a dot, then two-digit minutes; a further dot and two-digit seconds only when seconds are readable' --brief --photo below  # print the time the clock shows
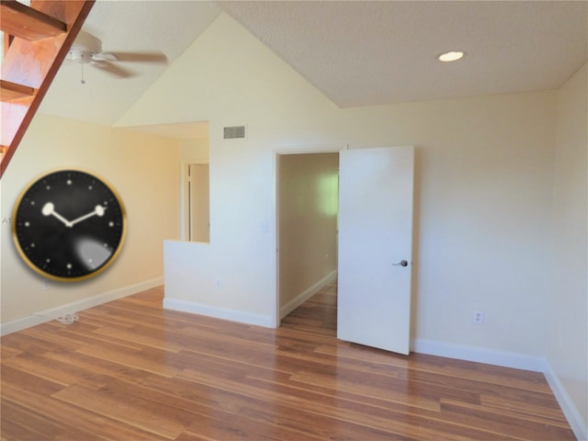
10.11
